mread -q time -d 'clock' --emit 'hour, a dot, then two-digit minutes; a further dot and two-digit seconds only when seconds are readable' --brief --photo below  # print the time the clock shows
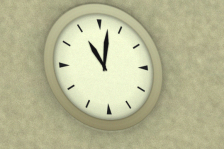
11.02
